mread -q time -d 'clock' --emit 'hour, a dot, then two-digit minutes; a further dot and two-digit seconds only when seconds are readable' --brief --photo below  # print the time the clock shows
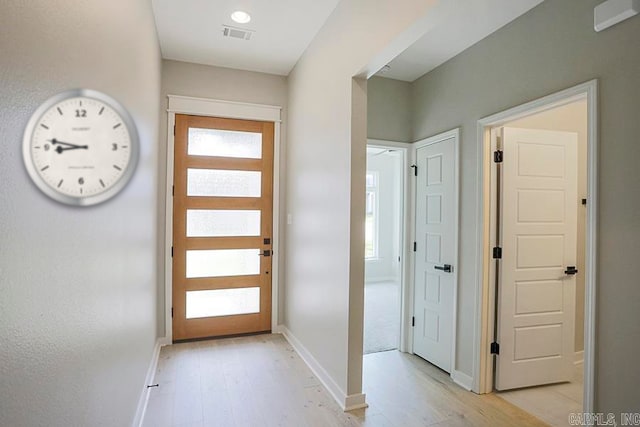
8.47
